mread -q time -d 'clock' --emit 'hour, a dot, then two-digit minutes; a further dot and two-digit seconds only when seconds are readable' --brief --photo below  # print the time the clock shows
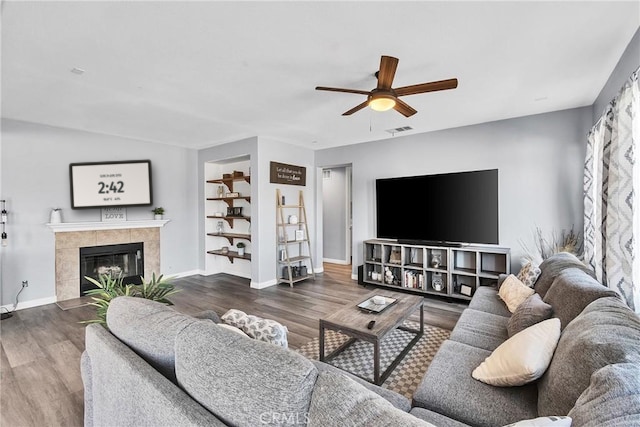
2.42
